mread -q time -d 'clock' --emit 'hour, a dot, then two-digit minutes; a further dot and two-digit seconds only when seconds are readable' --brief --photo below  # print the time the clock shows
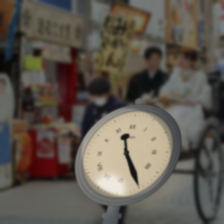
11.25
